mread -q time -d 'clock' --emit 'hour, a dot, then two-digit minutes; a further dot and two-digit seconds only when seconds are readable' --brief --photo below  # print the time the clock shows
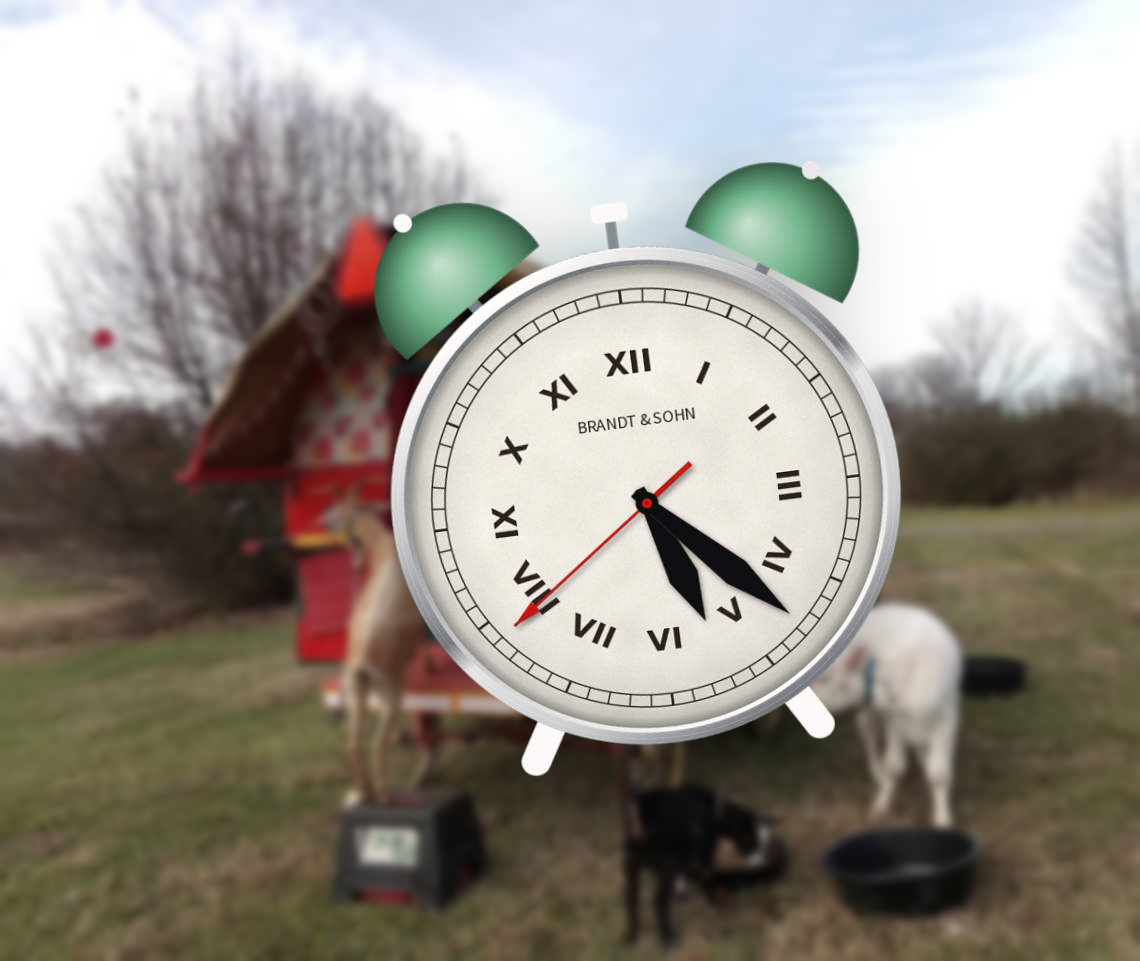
5.22.39
